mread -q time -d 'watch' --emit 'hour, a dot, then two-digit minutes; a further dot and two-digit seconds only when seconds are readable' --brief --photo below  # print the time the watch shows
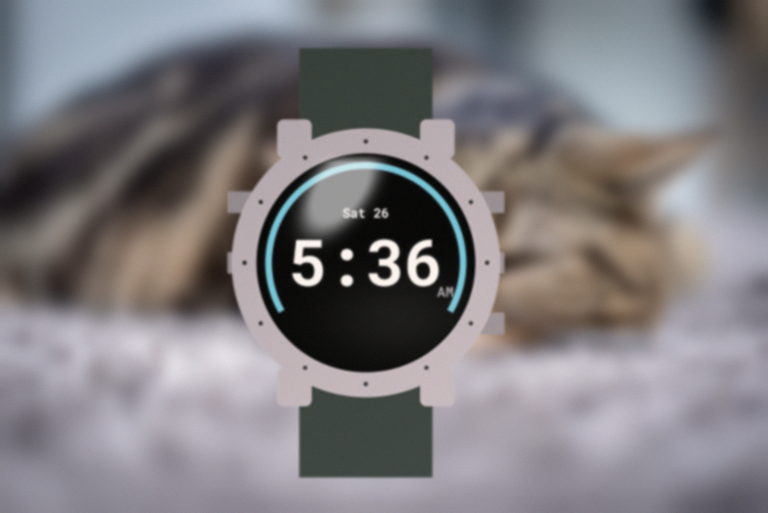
5.36
